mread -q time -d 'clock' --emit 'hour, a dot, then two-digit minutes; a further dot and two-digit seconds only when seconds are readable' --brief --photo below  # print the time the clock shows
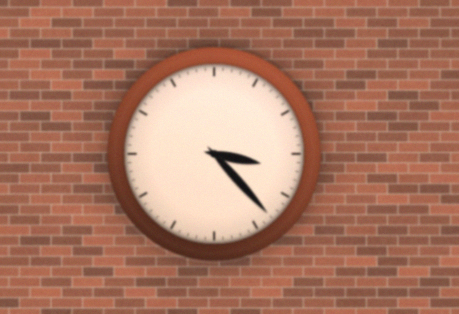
3.23
